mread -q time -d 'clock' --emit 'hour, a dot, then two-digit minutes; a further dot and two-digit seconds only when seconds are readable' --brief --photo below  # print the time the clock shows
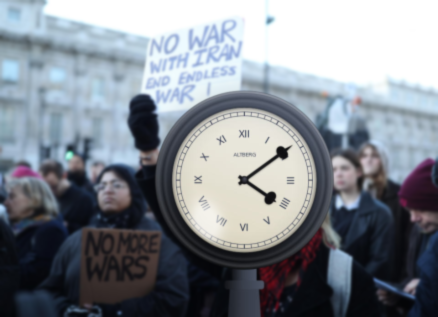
4.09
